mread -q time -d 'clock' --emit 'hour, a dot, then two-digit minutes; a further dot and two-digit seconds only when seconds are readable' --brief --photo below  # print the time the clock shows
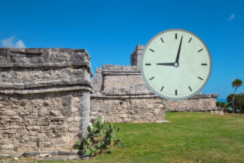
9.02
